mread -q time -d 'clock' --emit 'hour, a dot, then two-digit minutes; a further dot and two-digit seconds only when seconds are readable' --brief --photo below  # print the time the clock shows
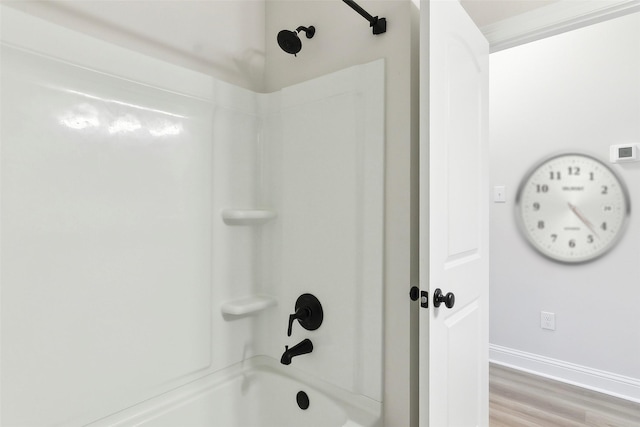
4.23
